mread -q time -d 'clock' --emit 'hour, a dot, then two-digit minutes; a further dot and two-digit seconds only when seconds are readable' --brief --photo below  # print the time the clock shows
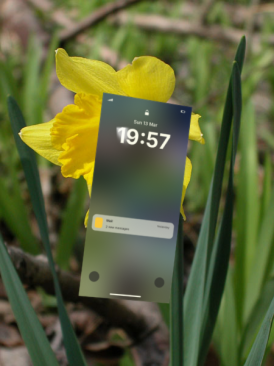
19.57
